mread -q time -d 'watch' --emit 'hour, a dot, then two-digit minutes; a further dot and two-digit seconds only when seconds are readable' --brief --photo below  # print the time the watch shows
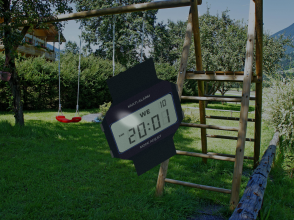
20.01
